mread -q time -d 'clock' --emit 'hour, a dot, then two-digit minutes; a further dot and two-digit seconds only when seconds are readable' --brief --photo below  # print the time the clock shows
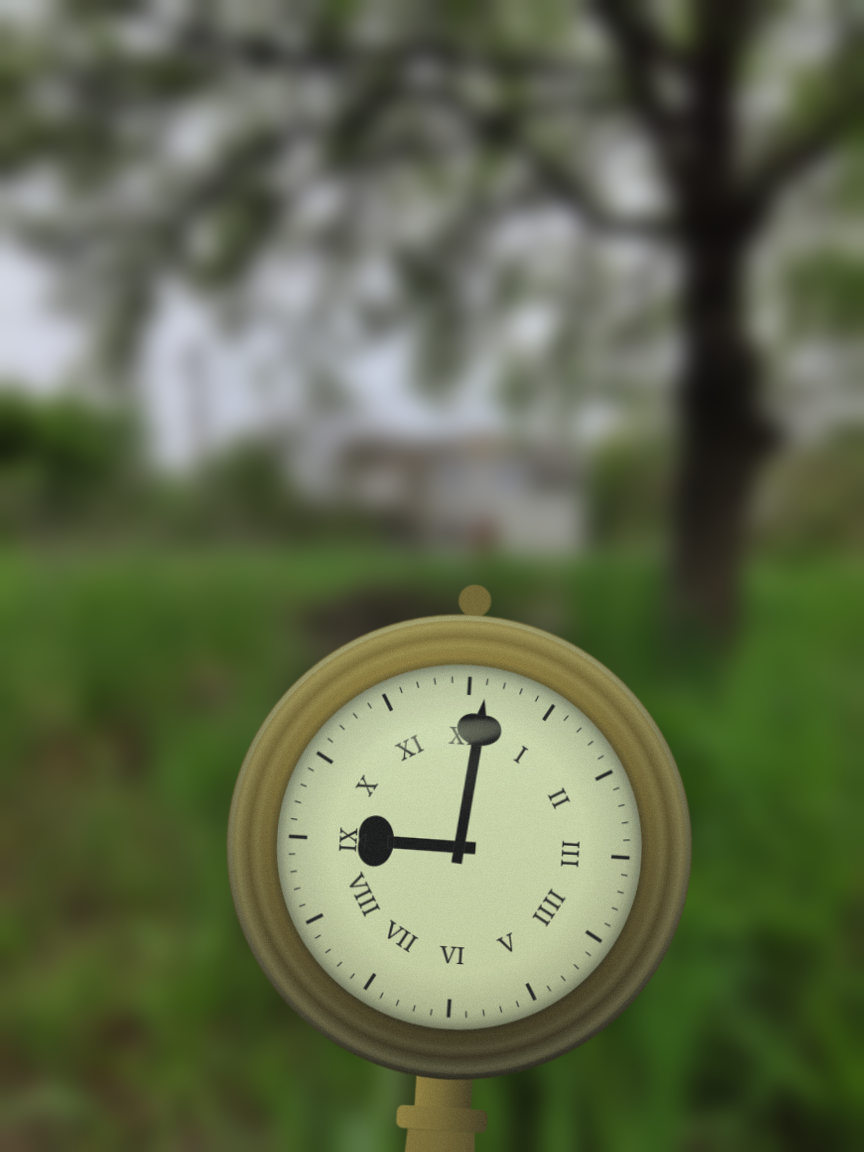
9.01
